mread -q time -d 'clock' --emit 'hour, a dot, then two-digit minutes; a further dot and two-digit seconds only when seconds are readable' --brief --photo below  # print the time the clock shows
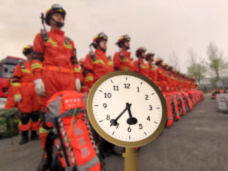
5.37
